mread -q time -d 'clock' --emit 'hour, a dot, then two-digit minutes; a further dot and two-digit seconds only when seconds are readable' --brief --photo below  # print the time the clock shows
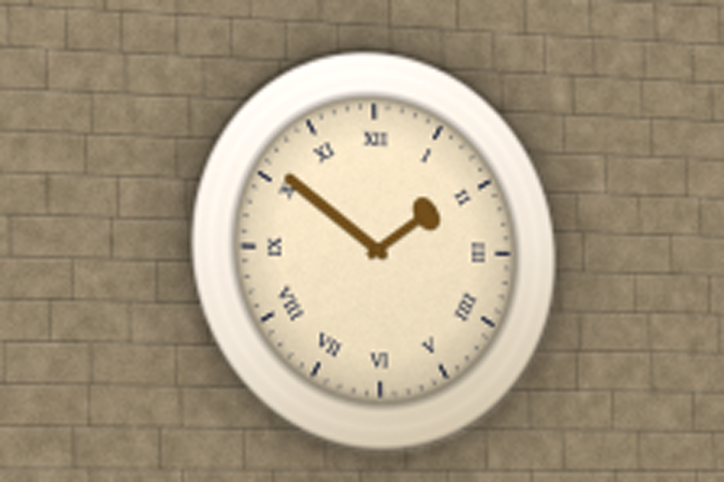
1.51
